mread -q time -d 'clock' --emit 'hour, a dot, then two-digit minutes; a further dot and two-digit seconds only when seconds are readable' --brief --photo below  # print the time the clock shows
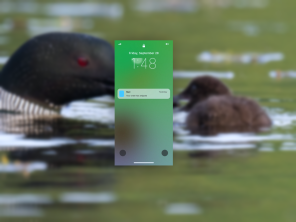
1.48
